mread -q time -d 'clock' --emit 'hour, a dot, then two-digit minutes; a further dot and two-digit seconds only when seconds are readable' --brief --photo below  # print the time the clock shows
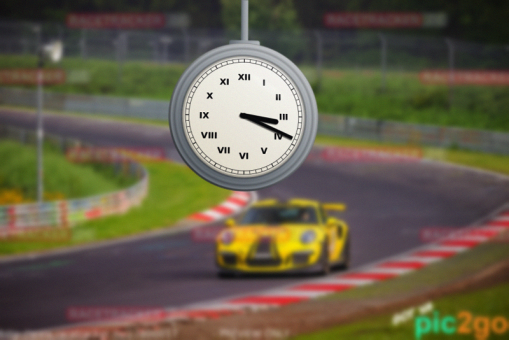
3.19
